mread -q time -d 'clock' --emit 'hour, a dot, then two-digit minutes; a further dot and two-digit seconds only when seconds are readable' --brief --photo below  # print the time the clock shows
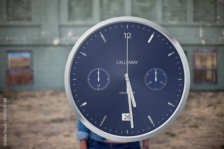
5.29
